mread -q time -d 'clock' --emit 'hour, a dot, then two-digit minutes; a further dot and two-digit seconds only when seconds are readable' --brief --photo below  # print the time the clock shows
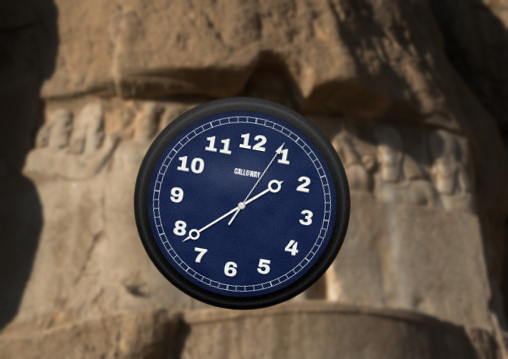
1.38.04
